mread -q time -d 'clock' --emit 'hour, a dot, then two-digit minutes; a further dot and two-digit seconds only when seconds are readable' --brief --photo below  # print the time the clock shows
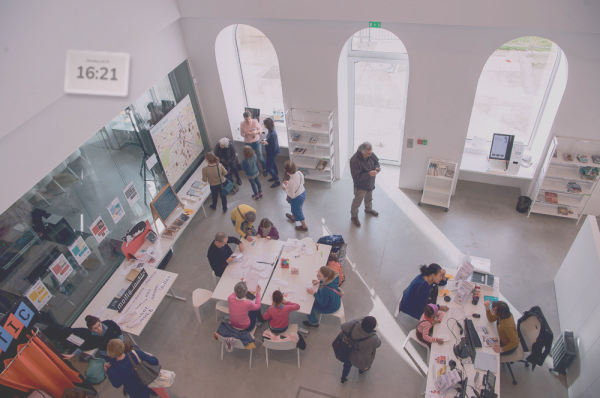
16.21
